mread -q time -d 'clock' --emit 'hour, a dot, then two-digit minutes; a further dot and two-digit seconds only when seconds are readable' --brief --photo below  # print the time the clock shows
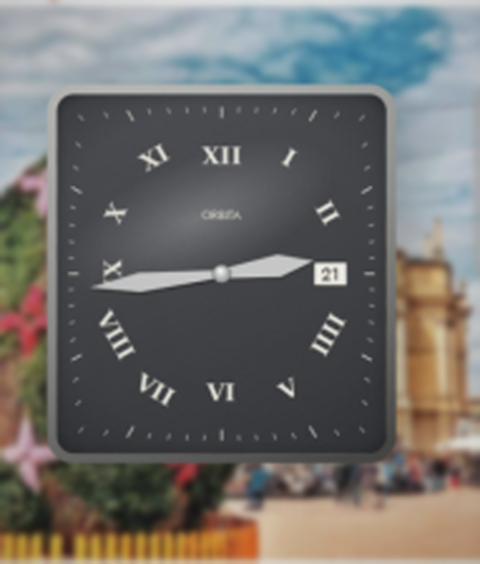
2.44
